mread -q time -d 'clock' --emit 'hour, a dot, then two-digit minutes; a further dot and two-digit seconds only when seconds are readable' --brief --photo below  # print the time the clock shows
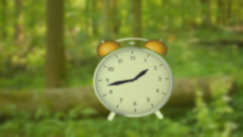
1.43
